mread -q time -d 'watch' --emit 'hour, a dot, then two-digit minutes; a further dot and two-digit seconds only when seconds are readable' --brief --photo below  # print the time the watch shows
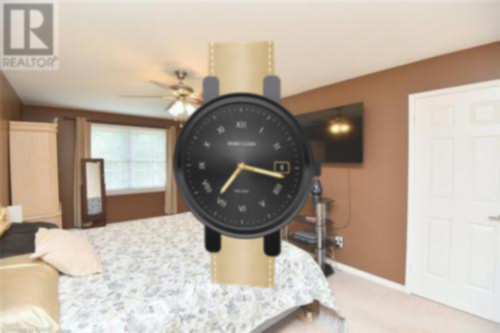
7.17
